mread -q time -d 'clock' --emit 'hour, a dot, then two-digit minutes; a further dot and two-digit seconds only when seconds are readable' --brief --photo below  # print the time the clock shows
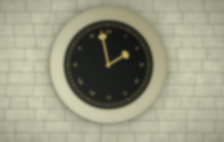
1.58
